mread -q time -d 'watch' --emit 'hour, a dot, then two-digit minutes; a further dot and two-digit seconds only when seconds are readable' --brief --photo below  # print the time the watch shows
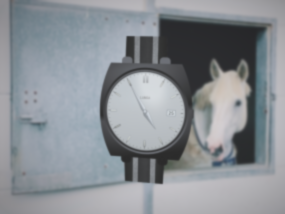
4.55
